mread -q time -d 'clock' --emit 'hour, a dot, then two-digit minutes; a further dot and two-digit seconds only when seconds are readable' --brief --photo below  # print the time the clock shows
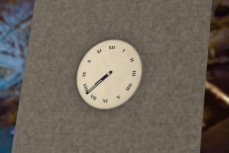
7.38
